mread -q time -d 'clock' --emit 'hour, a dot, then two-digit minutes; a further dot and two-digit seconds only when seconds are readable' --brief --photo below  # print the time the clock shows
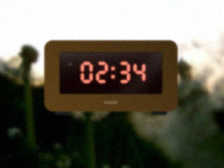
2.34
